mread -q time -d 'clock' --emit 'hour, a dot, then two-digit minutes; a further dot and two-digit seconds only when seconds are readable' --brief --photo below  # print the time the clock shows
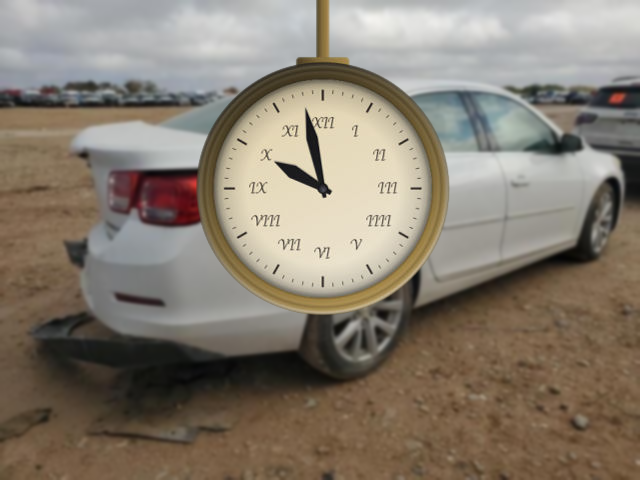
9.58
